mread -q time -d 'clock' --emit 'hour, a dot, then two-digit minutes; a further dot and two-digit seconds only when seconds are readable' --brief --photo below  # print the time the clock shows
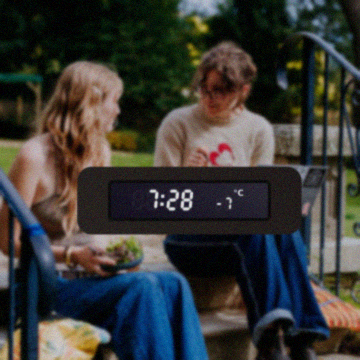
7.28
